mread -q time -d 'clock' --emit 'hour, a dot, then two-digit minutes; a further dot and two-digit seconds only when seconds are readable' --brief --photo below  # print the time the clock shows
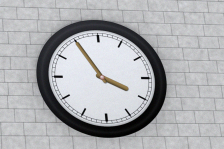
3.55
